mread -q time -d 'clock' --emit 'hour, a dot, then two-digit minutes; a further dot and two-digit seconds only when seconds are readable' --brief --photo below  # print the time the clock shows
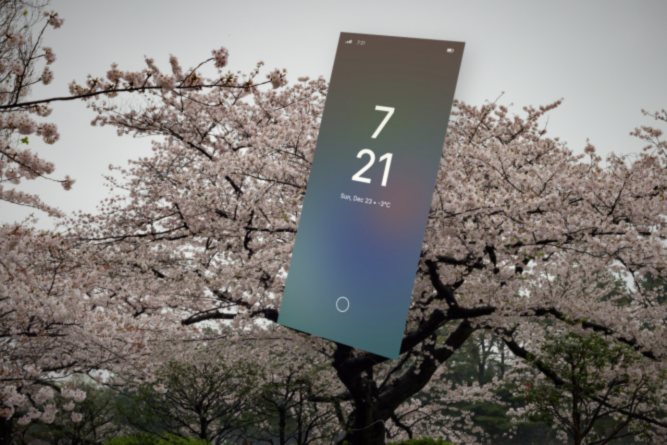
7.21
